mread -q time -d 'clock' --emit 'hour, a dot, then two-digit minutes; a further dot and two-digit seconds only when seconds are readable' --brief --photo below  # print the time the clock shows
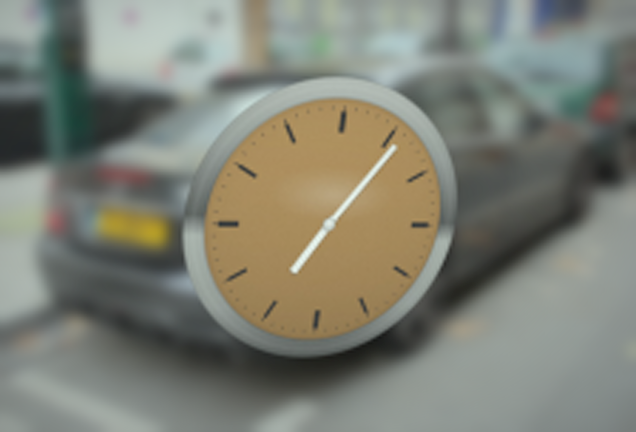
7.06
